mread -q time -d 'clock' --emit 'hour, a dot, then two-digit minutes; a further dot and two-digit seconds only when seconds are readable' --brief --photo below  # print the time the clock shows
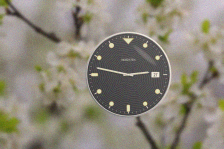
2.47
